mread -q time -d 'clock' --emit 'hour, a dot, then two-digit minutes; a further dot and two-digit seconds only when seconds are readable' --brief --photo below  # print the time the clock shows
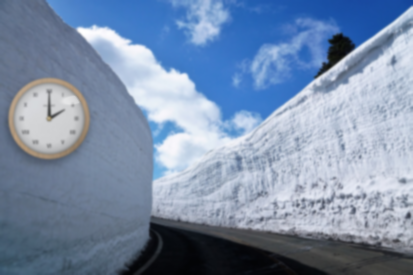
2.00
